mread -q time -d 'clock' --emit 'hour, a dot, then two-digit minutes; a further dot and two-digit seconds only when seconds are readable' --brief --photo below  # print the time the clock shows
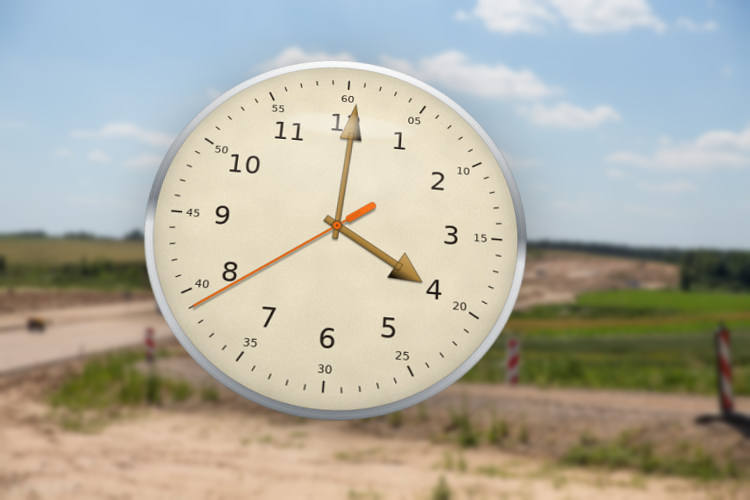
4.00.39
